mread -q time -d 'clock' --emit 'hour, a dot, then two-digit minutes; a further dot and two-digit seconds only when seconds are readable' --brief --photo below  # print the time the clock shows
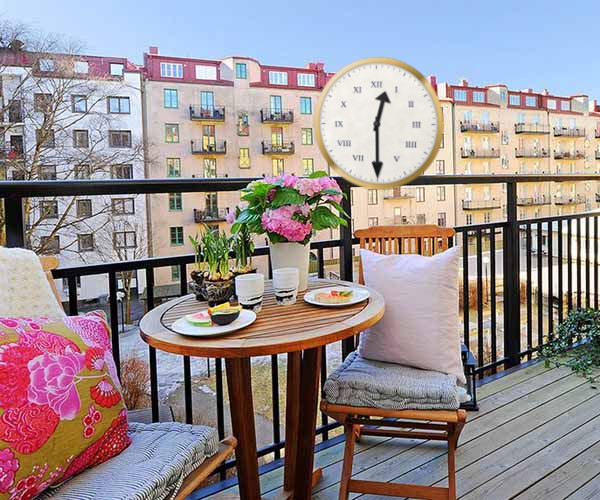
12.30
